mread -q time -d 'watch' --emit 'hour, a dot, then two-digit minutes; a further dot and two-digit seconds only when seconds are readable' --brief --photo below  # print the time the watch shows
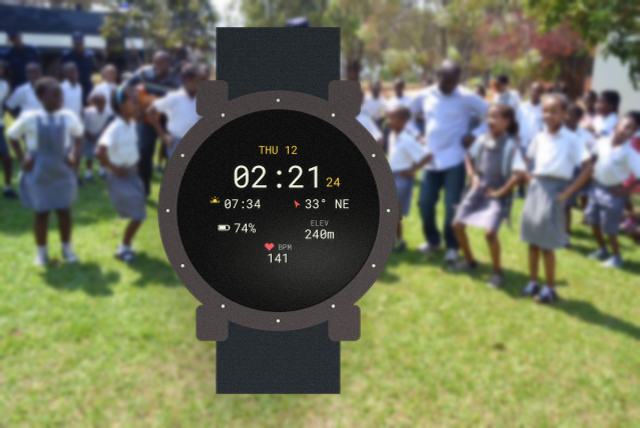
2.21.24
